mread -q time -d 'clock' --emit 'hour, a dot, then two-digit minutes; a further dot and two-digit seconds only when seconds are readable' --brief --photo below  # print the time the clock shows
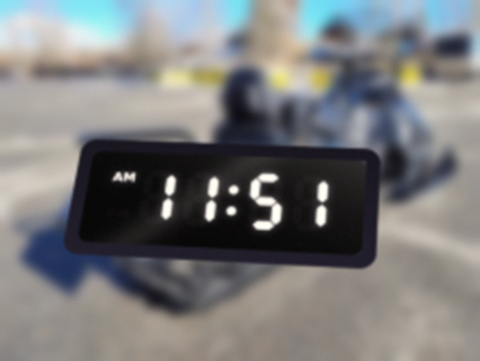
11.51
